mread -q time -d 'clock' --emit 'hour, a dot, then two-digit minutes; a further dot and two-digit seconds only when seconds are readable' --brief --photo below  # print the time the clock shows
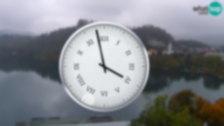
3.58
